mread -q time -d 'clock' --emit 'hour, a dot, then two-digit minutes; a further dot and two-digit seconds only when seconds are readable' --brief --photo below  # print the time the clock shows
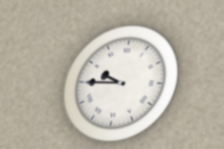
9.45
